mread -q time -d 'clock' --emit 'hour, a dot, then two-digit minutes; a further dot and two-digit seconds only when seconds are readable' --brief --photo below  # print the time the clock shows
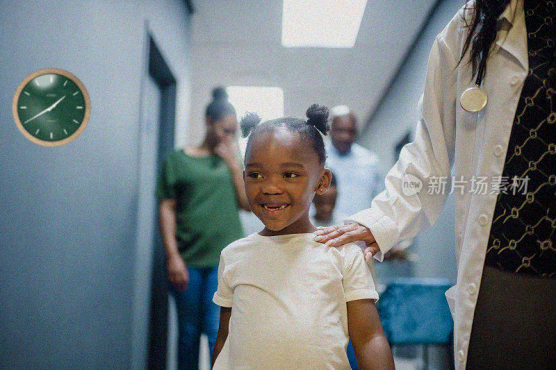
1.40
